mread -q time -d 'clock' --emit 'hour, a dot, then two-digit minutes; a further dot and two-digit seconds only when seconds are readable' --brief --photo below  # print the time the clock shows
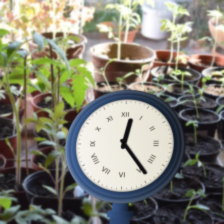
12.24
